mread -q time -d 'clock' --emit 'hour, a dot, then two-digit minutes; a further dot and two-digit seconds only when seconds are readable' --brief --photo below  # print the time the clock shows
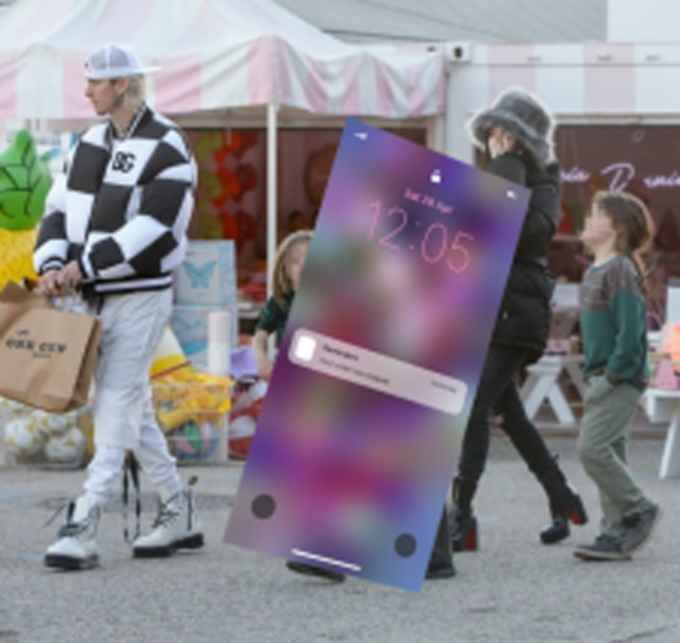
12.05
